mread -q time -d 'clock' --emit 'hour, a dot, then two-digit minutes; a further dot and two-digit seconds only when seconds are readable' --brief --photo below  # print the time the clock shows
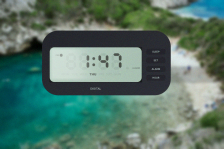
1.47
